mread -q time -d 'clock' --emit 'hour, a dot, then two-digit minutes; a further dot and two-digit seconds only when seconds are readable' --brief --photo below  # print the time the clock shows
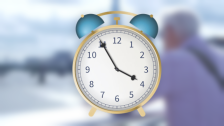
3.55
